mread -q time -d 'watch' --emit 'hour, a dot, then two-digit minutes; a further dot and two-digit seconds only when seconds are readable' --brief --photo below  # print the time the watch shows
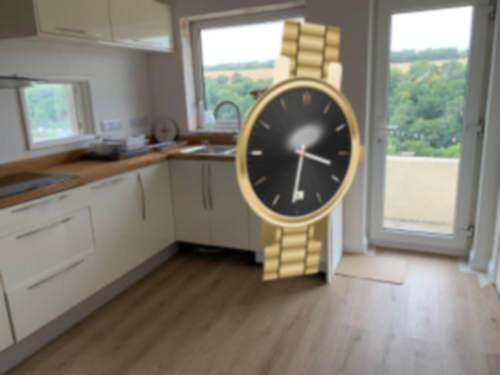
3.31
